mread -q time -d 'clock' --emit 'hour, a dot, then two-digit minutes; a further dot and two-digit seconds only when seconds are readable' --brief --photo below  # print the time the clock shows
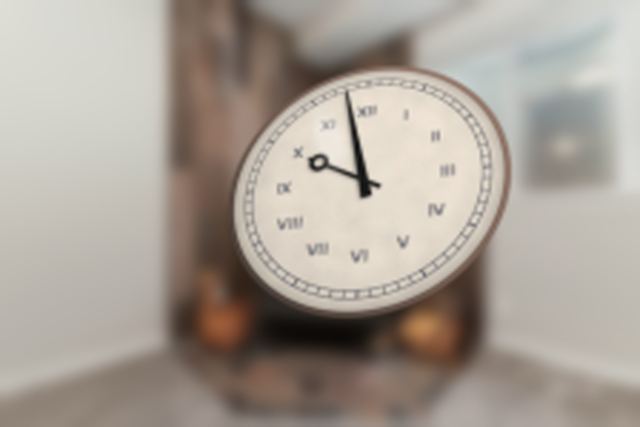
9.58
